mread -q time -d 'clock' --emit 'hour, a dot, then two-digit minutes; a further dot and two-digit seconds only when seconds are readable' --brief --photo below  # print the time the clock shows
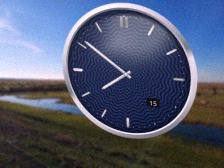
7.51
